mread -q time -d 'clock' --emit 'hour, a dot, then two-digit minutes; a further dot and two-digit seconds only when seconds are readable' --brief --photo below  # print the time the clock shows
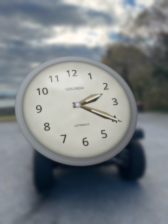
2.20
